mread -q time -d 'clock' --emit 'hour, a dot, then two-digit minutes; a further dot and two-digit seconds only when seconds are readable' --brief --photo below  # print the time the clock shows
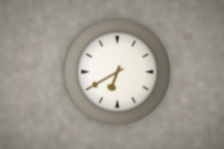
6.40
